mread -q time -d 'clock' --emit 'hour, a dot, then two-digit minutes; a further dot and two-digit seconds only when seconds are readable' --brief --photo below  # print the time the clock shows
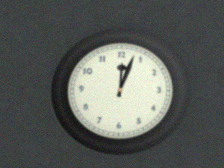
12.03
